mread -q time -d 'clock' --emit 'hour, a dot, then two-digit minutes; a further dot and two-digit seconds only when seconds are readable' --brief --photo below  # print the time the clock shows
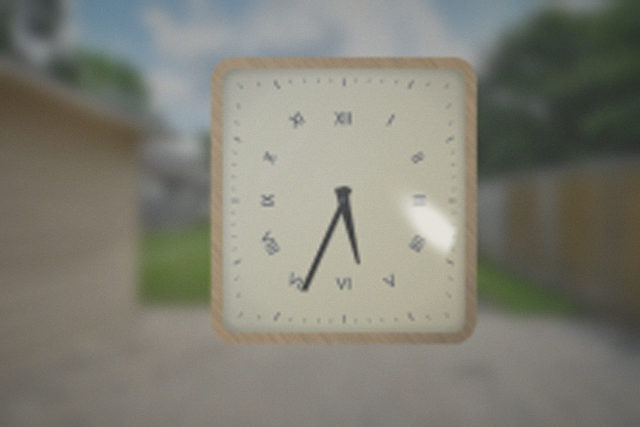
5.34
